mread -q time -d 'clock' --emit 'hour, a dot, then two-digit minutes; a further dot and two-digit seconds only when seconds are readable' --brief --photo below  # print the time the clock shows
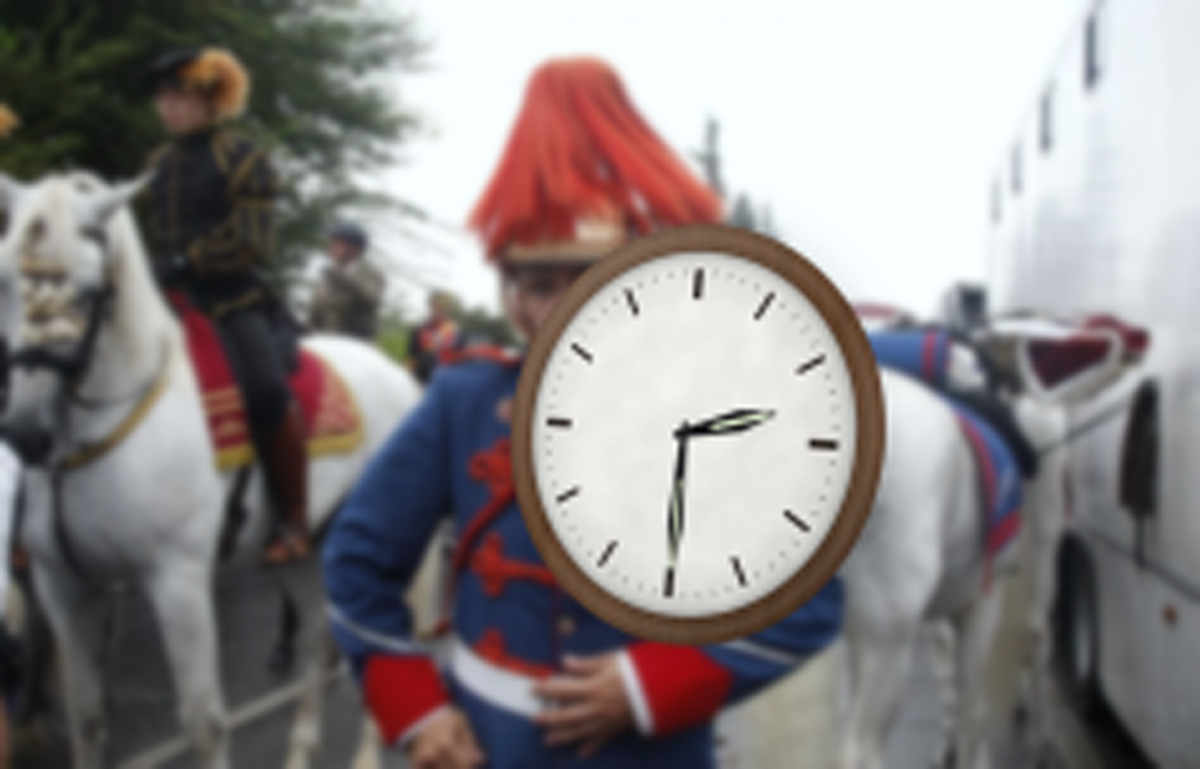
2.30
